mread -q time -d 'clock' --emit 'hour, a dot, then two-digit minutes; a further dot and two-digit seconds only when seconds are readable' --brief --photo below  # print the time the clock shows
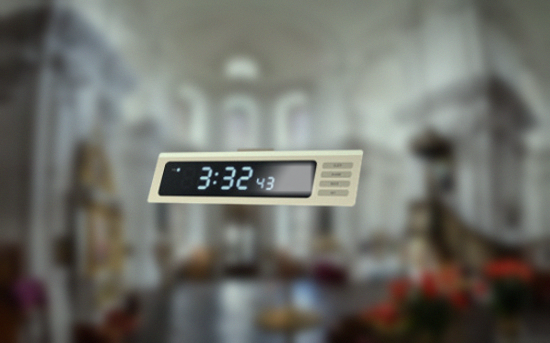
3.32.43
